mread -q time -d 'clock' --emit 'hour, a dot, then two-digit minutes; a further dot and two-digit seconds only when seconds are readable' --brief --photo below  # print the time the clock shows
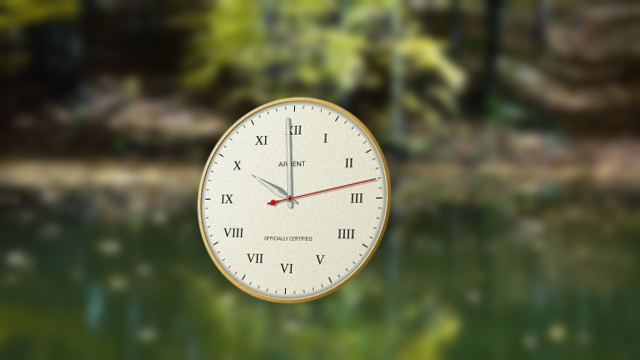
9.59.13
